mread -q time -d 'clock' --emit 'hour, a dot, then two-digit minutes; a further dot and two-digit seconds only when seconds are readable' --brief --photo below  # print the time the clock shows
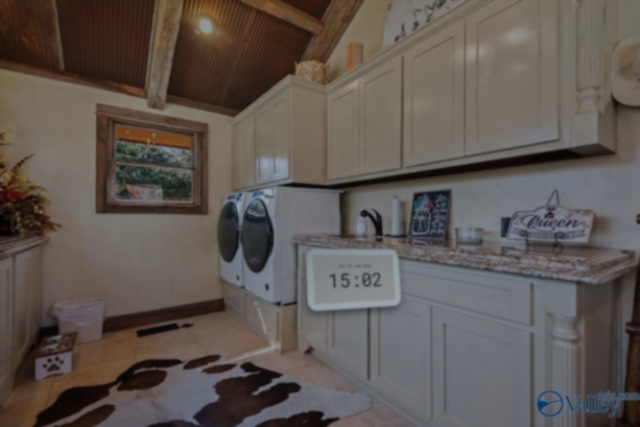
15.02
